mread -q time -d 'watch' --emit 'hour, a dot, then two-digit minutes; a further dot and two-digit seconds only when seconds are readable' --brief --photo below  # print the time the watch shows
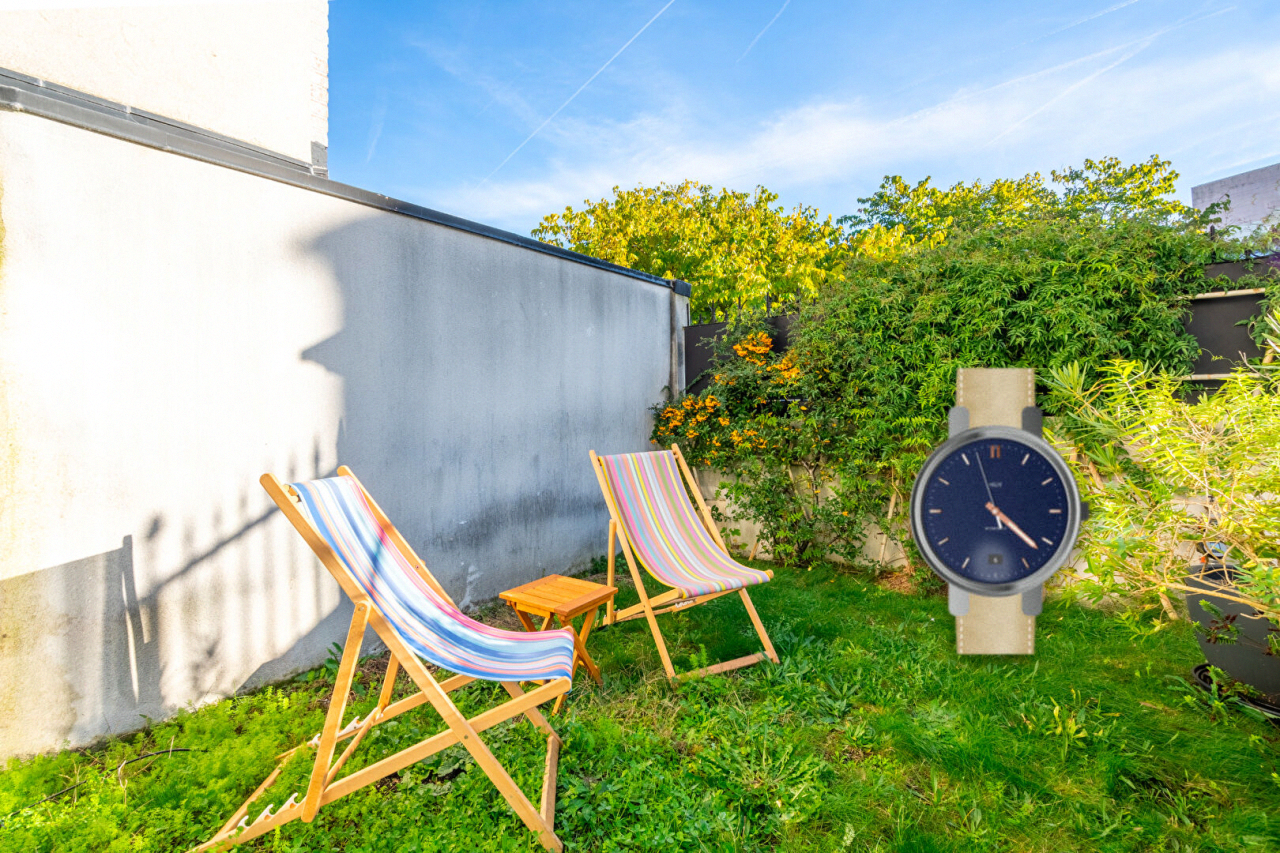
4.21.57
